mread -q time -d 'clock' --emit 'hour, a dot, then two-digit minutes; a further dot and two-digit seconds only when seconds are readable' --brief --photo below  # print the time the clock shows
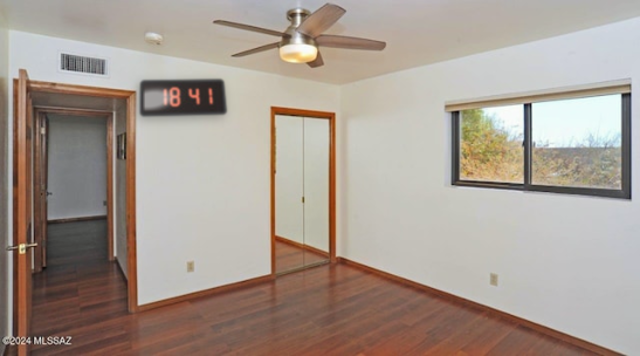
18.41
